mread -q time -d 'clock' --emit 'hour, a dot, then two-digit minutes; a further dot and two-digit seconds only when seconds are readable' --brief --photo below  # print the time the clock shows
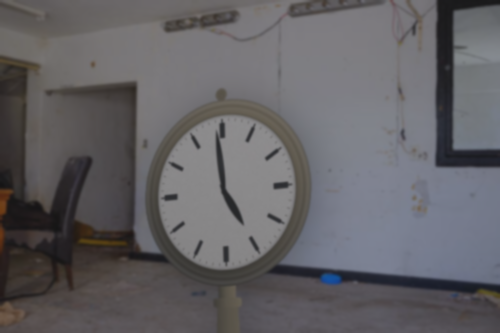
4.59
